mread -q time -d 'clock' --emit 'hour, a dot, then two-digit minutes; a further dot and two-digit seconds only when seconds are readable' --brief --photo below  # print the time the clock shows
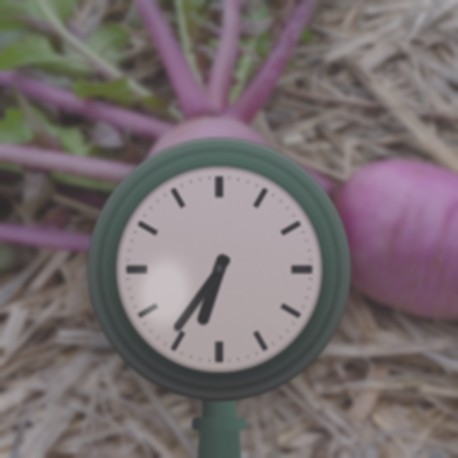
6.36
